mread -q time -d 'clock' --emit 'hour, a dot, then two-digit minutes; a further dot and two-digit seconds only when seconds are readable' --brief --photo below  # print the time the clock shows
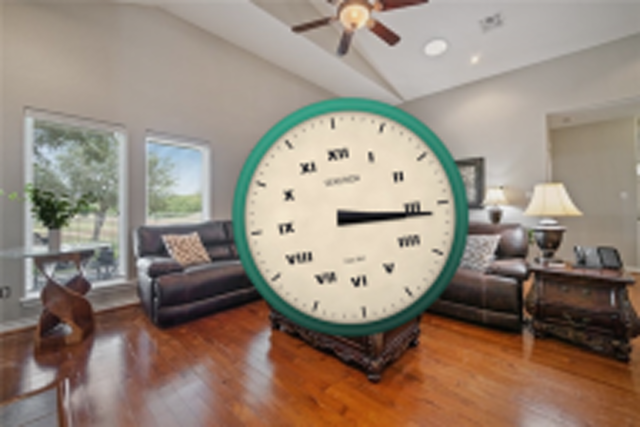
3.16
